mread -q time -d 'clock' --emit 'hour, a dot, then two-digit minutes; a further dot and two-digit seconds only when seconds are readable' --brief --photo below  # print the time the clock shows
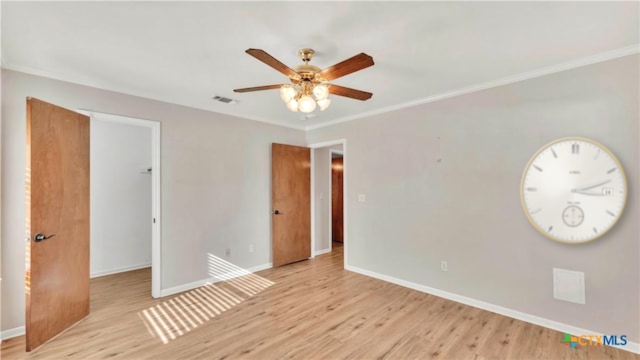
3.12
